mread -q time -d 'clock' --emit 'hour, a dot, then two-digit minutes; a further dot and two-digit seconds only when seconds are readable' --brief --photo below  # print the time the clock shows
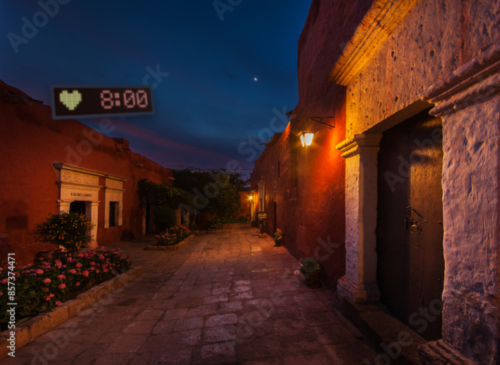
8.00
